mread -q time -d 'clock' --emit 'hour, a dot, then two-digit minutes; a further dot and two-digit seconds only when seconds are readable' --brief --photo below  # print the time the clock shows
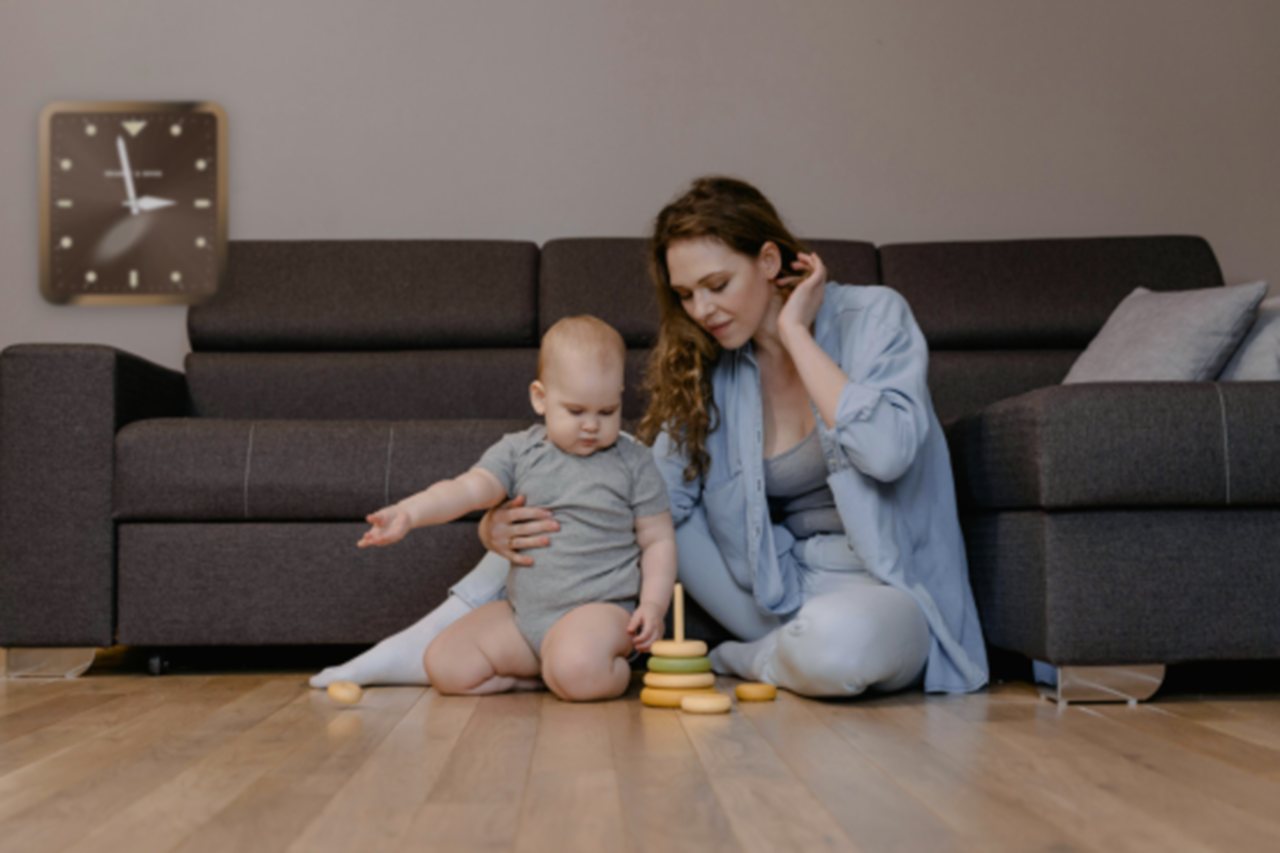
2.58
